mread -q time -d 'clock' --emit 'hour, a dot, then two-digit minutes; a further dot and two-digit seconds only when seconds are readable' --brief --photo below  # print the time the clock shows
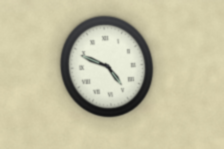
4.49
